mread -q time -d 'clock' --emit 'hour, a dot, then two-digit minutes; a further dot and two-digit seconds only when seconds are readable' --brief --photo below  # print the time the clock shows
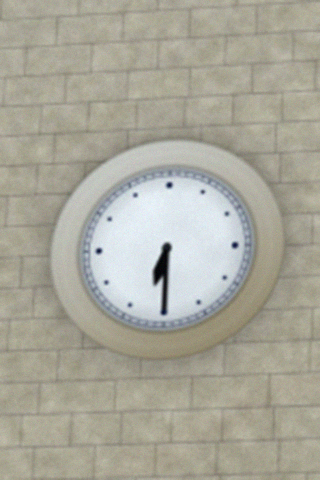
6.30
